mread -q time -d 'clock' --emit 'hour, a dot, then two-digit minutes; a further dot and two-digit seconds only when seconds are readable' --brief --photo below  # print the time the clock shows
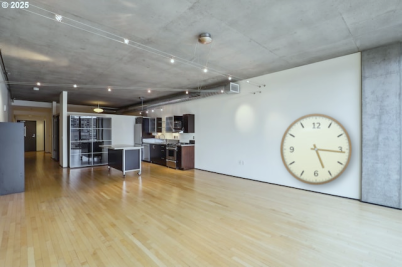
5.16
